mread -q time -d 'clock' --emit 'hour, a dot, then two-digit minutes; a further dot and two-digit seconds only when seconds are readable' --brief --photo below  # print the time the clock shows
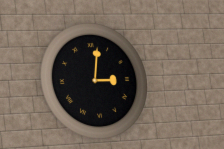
3.02
